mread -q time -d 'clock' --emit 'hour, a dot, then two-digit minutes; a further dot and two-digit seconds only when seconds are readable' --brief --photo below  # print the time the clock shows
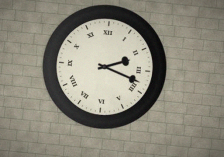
2.18
